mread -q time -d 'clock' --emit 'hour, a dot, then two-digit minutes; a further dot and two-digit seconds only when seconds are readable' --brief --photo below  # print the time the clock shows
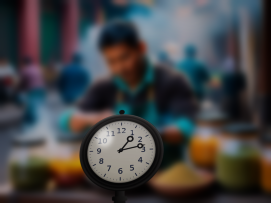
1.13
